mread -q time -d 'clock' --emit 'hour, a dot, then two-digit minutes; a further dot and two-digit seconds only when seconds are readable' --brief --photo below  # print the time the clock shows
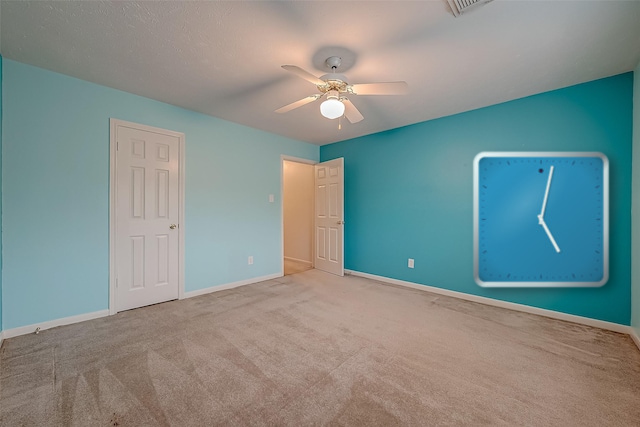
5.02
